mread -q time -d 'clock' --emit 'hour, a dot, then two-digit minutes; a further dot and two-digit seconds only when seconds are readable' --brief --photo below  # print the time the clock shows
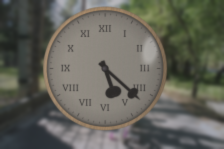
5.22
